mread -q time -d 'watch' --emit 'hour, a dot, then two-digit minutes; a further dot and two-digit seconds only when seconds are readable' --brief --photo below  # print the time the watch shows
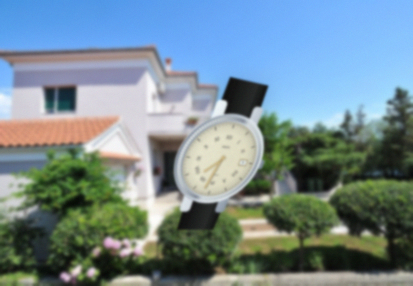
7.32
